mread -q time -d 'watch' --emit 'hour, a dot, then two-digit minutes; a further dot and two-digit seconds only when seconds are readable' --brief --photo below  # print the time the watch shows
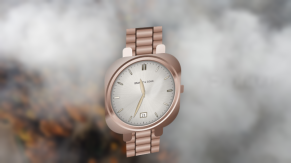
11.34
